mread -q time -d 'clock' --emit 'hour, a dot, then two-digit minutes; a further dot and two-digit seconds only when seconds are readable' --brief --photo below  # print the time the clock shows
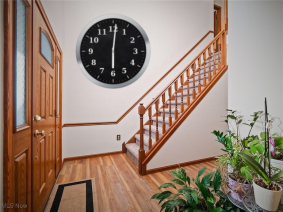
6.01
